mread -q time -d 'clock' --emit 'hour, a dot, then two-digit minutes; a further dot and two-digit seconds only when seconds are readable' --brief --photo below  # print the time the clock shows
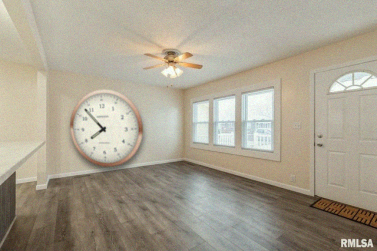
7.53
